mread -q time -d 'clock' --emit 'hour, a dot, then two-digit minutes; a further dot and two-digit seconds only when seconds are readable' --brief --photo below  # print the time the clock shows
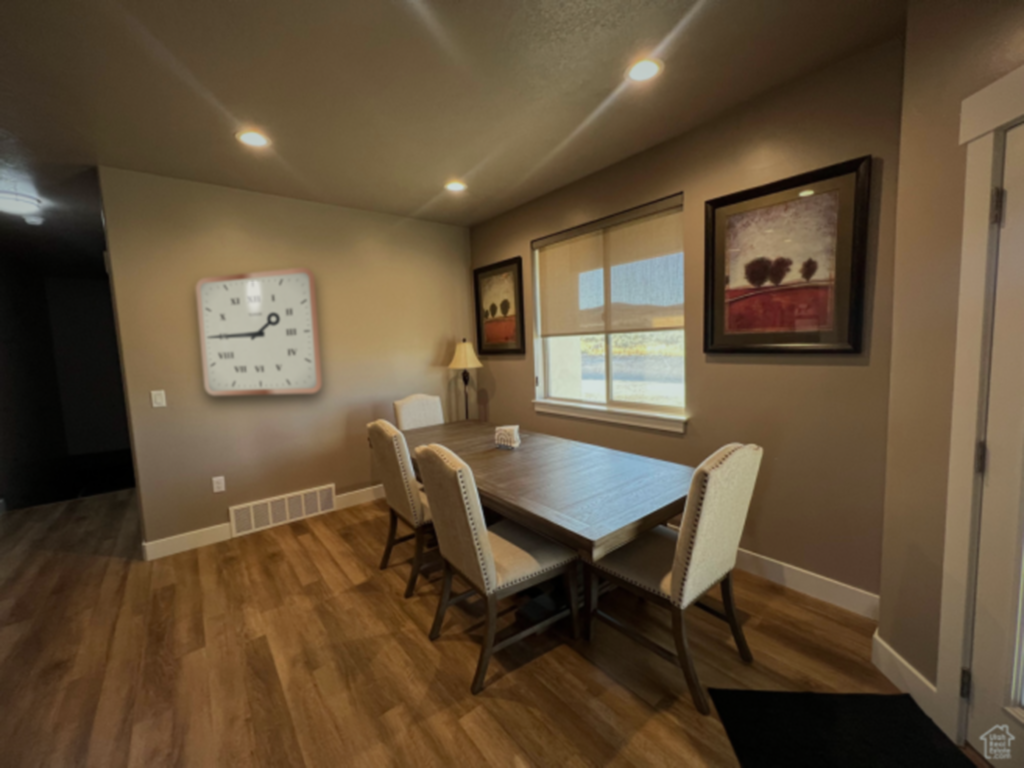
1.45
